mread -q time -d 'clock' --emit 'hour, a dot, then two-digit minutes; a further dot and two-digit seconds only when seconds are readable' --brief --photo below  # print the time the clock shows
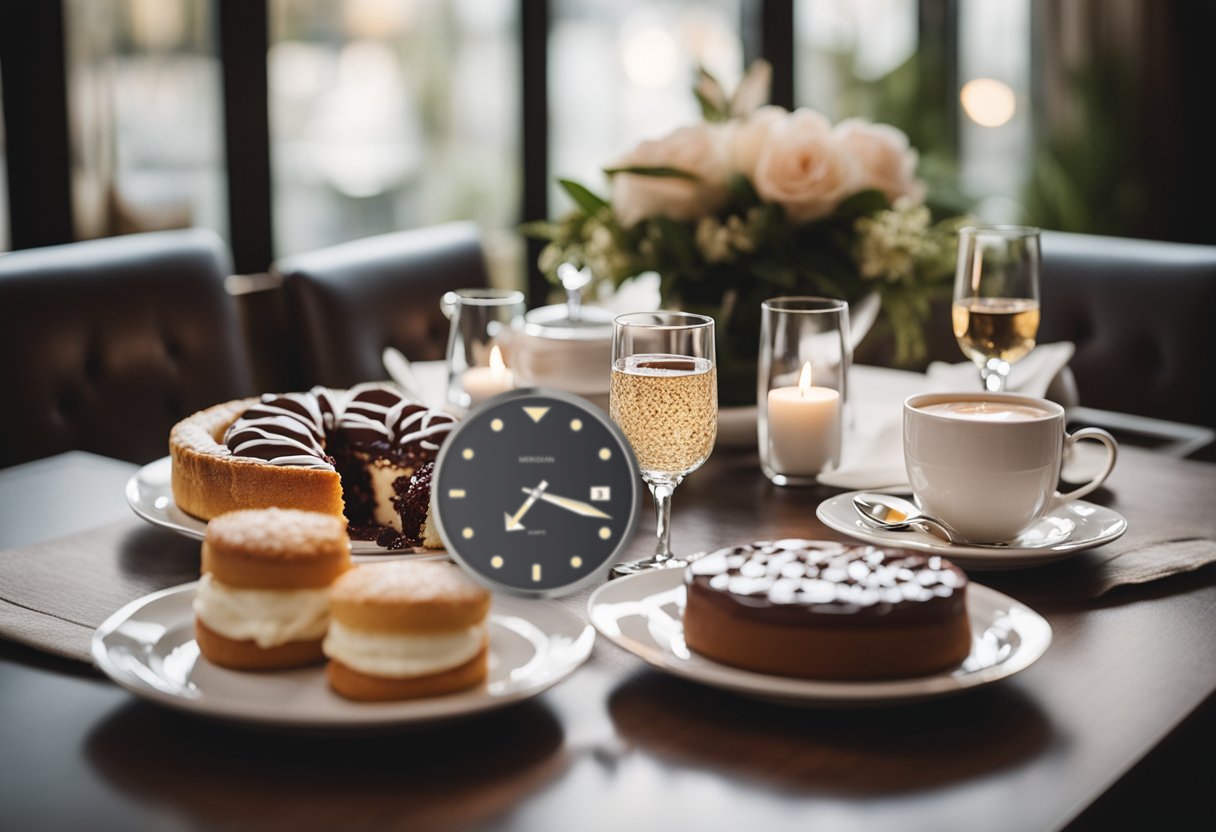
7.18
